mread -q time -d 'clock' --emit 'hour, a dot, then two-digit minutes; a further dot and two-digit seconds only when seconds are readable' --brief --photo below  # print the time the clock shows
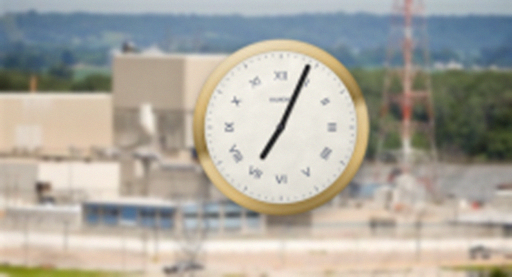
7.04
